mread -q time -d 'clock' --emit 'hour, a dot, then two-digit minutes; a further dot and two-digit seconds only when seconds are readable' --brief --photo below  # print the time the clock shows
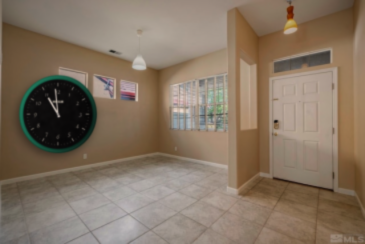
10.59
